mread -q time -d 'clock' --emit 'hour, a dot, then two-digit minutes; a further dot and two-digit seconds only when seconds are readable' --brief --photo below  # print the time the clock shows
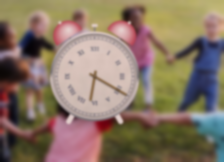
6.20
